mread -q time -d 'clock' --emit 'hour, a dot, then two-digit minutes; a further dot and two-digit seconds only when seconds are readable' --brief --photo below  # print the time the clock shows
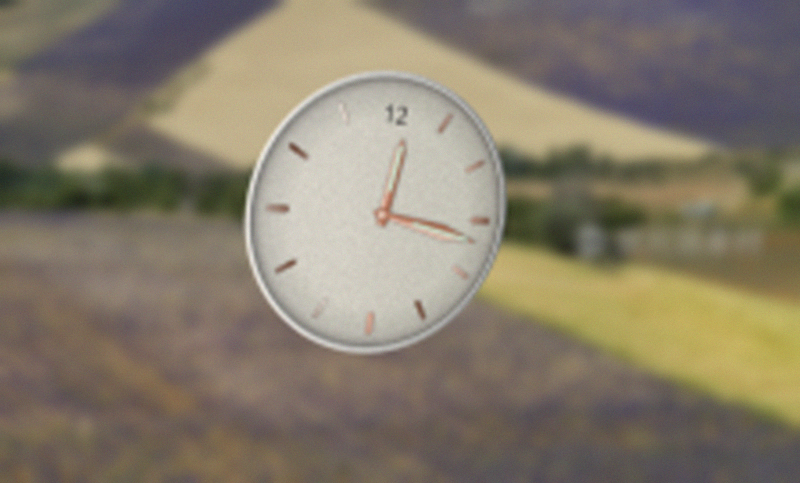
12.17
